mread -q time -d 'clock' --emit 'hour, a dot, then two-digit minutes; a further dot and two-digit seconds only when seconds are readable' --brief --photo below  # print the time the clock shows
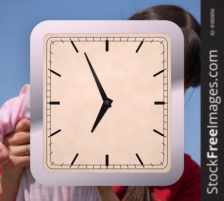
6.56
